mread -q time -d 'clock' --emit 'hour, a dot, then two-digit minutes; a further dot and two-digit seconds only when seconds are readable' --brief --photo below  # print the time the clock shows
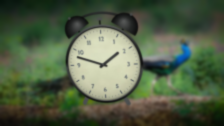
1.48
